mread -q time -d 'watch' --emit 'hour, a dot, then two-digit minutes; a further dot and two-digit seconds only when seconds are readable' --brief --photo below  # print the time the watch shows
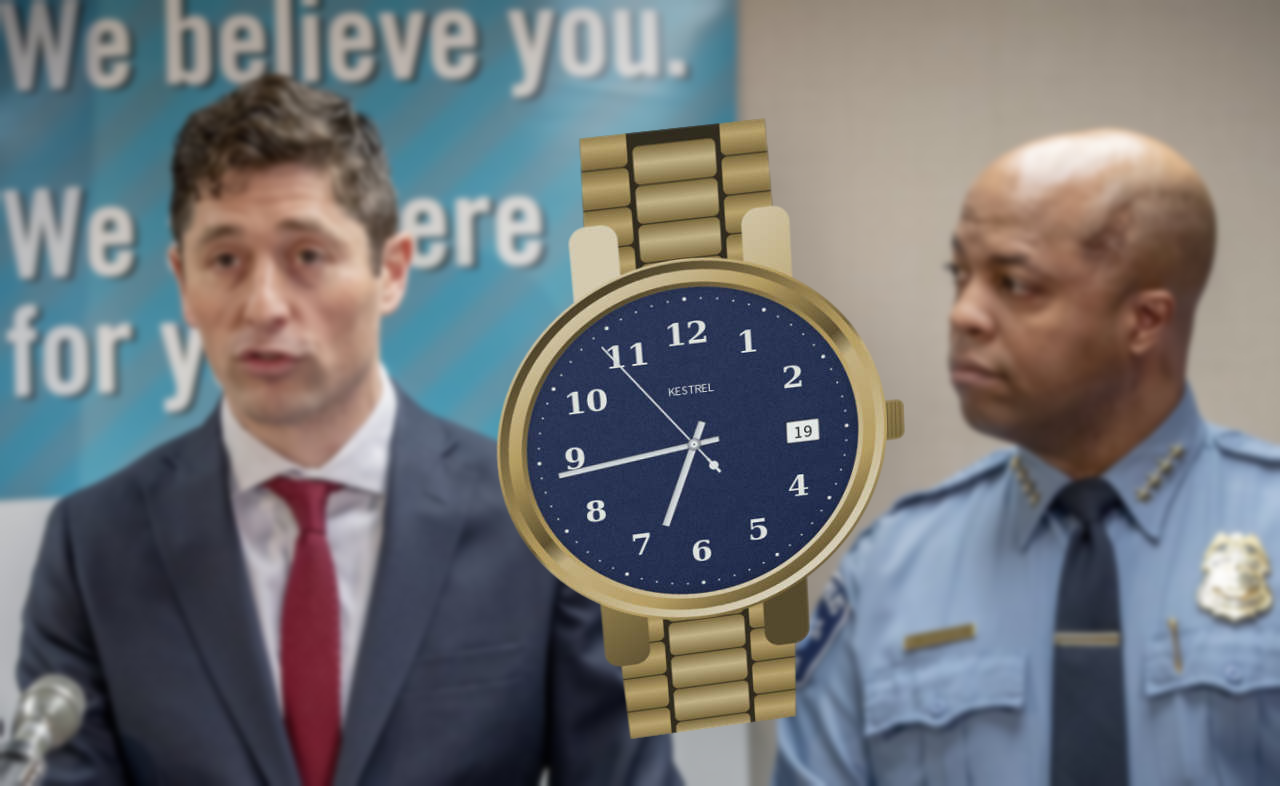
6.43.54
